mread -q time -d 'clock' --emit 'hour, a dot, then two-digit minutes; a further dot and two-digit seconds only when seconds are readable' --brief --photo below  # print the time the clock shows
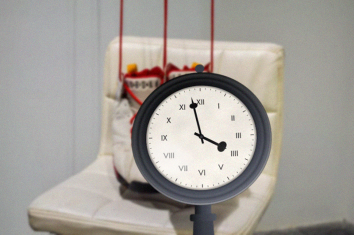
3.58
